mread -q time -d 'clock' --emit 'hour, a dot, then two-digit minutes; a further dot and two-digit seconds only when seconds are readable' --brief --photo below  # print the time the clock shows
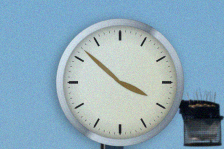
3.52
